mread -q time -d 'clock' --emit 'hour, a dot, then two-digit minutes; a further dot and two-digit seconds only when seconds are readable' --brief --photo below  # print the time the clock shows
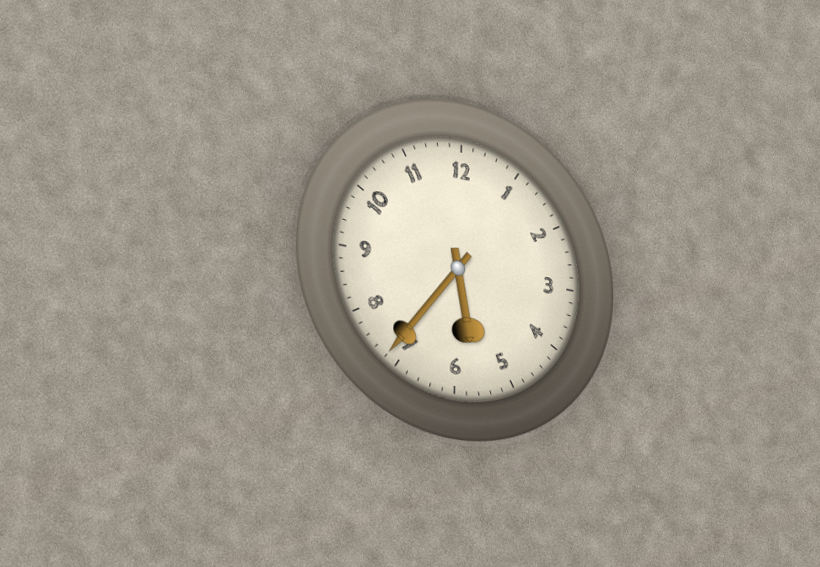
5.36
